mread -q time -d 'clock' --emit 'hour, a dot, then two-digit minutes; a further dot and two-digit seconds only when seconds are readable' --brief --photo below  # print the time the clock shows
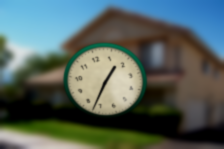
1.37
